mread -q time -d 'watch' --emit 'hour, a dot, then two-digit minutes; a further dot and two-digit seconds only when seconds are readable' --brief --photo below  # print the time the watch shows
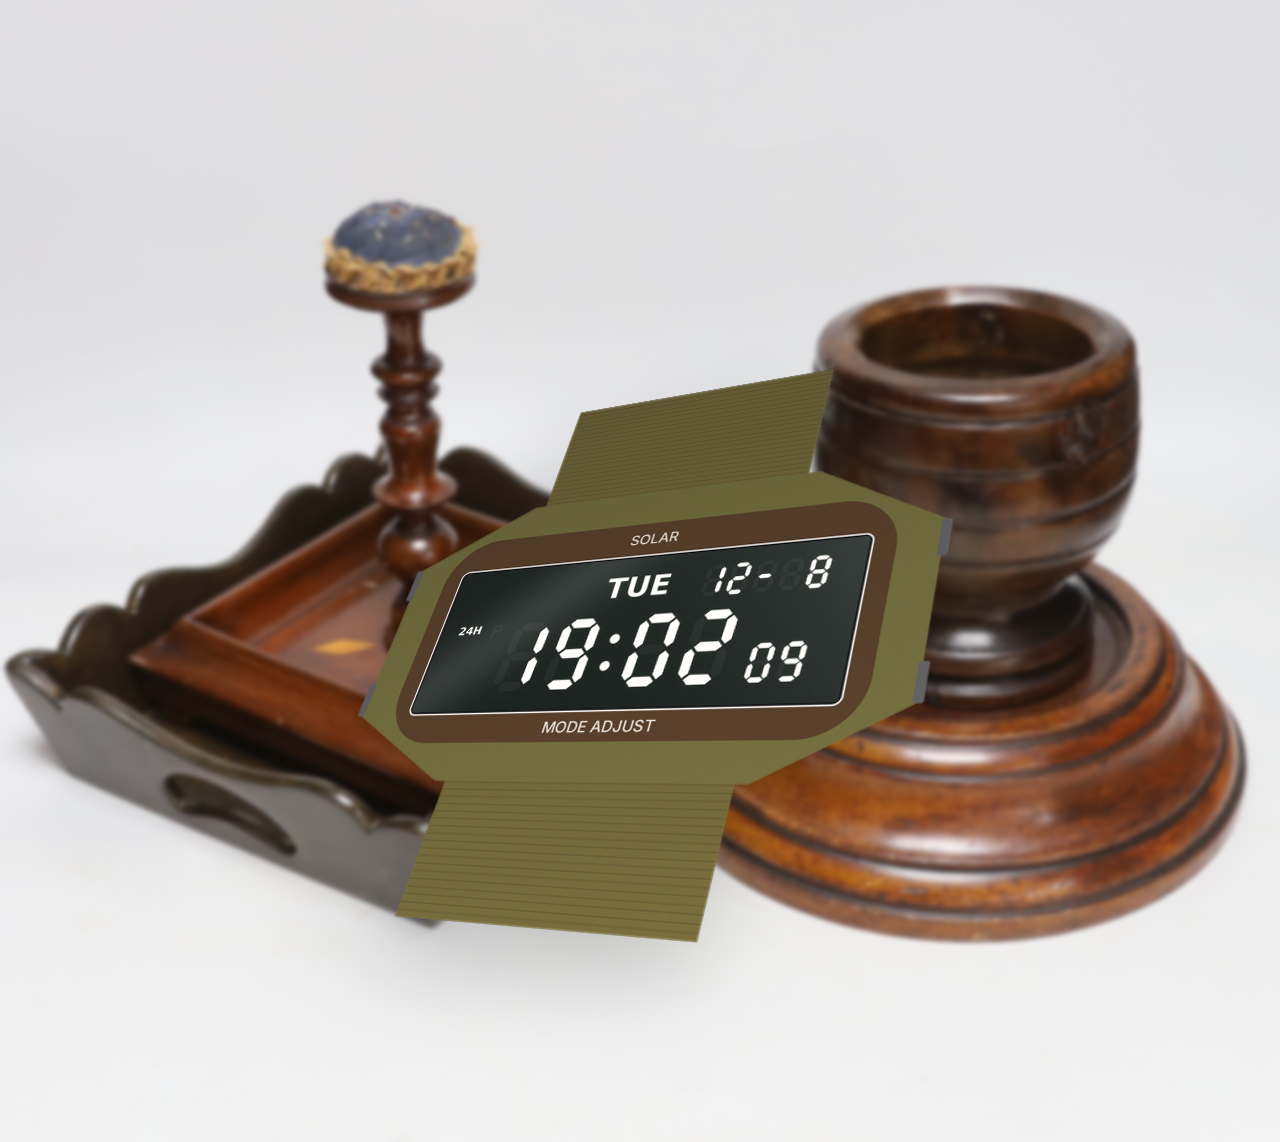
19.02.09
